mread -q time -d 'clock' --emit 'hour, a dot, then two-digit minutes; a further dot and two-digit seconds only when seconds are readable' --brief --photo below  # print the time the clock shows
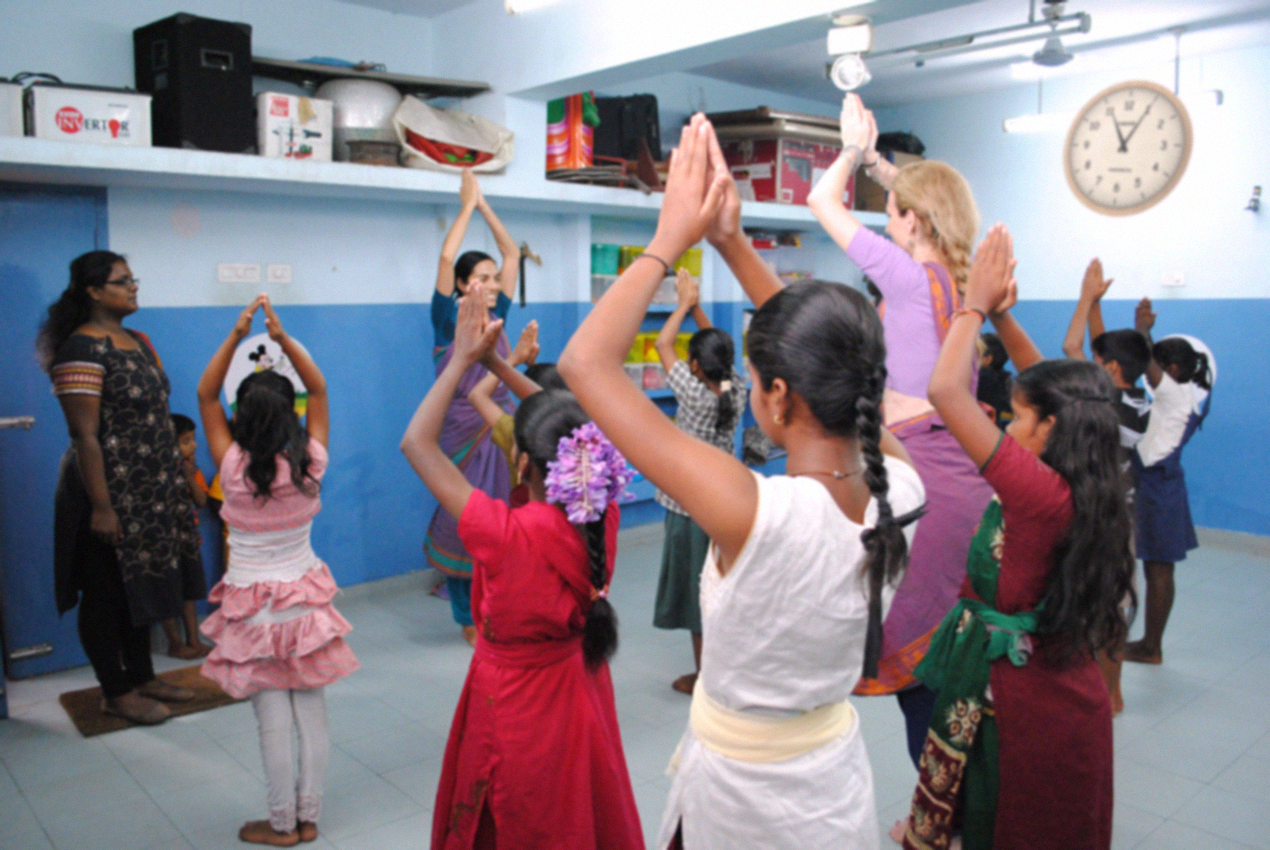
11.05
